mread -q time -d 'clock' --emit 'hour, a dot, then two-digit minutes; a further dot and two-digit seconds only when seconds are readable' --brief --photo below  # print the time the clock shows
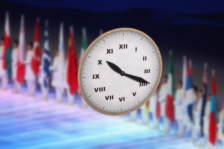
10.19
